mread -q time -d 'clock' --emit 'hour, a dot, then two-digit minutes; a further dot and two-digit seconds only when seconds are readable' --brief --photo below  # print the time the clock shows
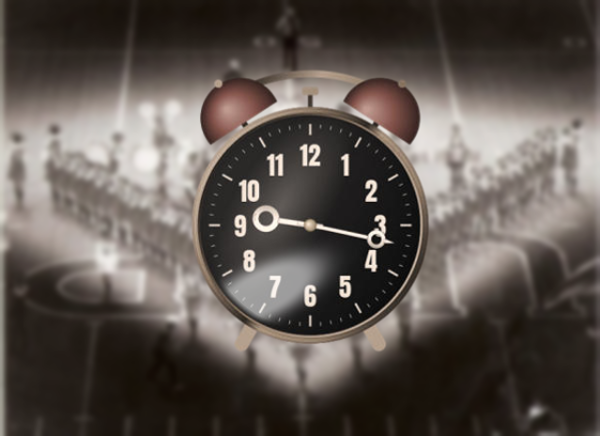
9.17
